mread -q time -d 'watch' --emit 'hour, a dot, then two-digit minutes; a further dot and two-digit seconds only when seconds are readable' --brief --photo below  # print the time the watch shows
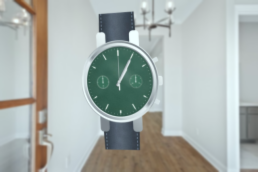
1.05
